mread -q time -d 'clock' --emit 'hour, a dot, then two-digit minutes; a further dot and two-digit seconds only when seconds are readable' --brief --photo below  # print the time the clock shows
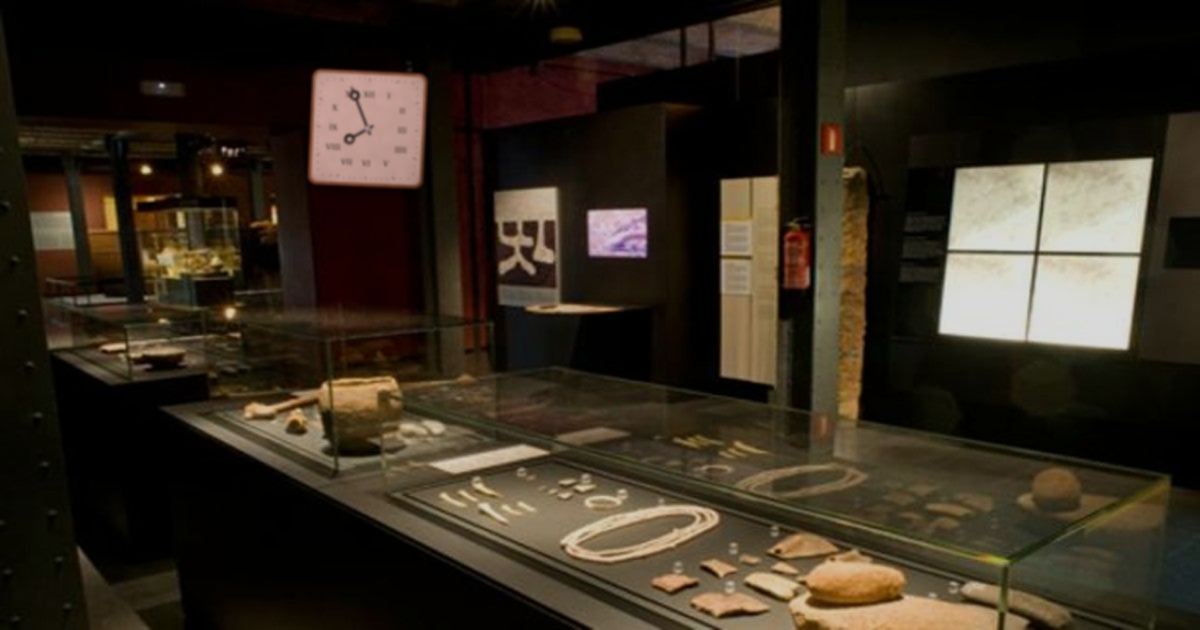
7.56
